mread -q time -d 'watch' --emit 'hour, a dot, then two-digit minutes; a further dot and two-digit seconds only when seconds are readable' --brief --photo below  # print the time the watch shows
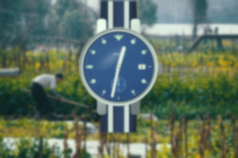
12.32
